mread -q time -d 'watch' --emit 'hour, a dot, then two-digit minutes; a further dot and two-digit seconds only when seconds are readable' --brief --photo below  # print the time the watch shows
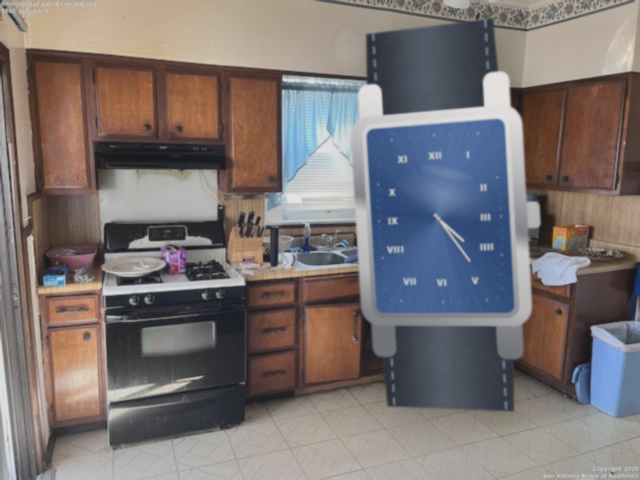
4.24
